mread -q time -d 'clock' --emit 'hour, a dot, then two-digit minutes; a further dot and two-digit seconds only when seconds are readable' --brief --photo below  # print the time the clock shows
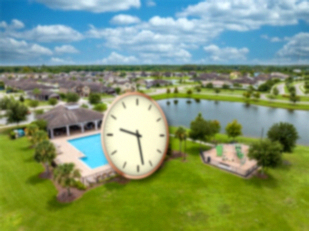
9.28
